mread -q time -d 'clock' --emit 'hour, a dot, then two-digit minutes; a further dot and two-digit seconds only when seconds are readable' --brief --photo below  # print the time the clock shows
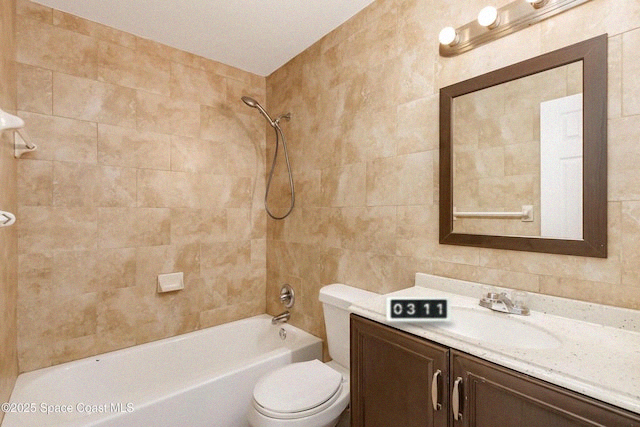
3.11
